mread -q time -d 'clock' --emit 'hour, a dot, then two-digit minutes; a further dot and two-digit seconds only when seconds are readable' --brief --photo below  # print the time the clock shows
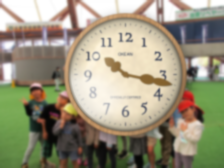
10.17
